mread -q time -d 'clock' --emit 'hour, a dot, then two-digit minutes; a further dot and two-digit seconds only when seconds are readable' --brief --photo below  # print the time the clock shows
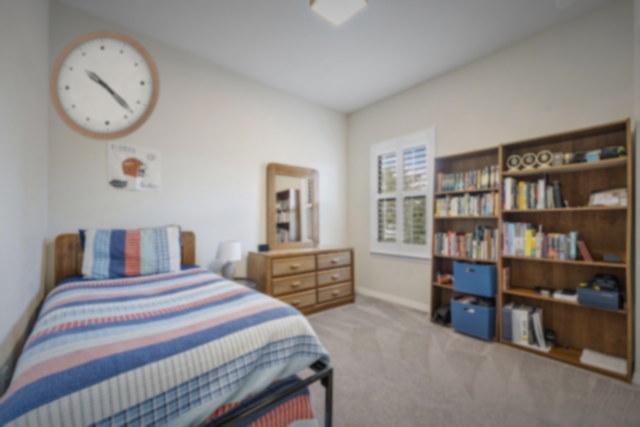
10.23
